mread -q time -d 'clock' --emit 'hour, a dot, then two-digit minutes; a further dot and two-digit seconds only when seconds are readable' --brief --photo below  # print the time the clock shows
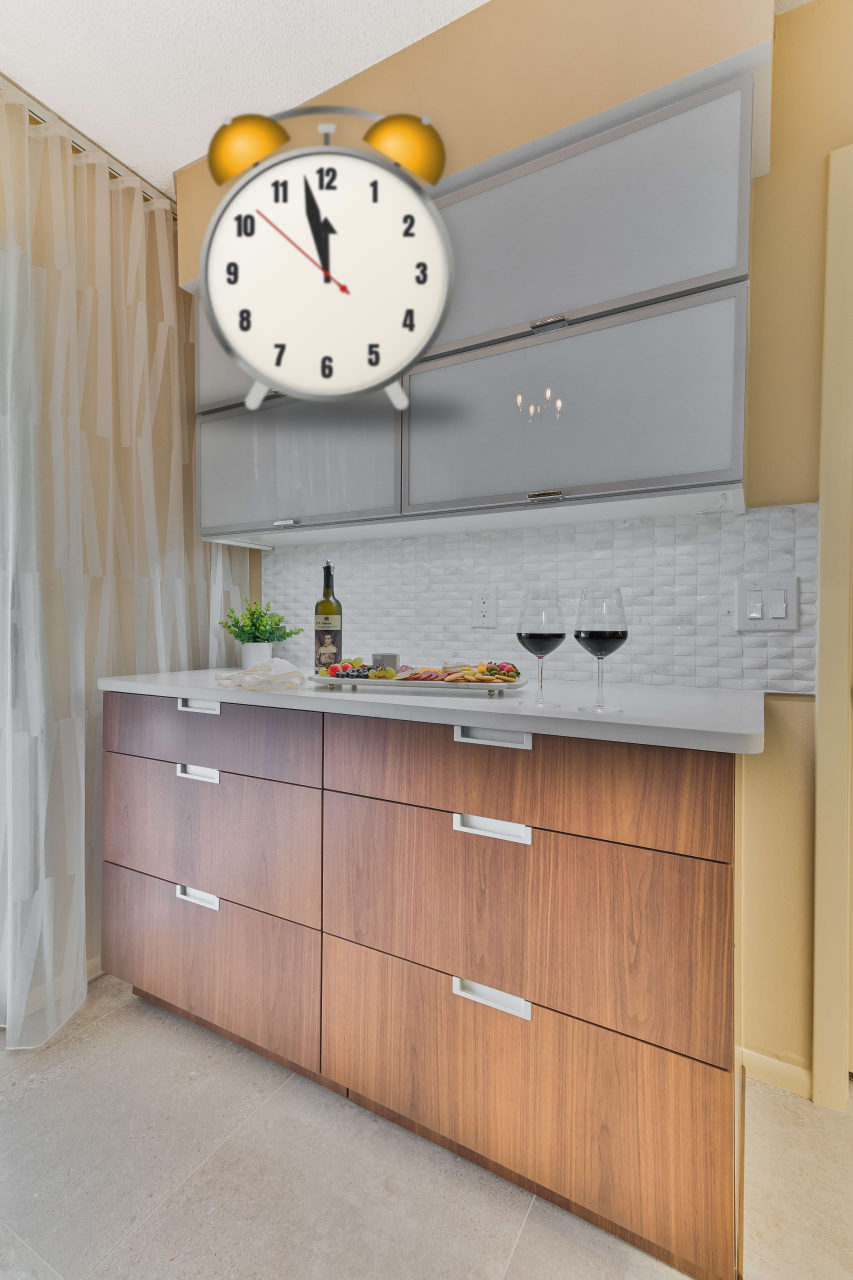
11.57.52
